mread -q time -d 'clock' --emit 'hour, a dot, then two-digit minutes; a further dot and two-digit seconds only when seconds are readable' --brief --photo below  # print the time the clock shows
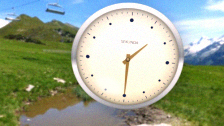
1.30
